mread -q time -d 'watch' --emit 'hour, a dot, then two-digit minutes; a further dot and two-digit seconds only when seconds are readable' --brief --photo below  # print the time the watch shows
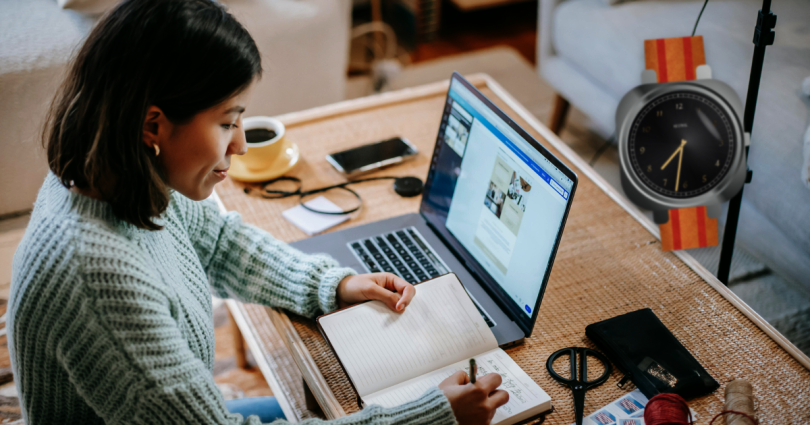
7.32
